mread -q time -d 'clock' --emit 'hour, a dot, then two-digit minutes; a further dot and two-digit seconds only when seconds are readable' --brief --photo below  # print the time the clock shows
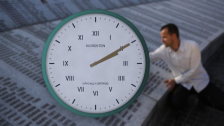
2.10
